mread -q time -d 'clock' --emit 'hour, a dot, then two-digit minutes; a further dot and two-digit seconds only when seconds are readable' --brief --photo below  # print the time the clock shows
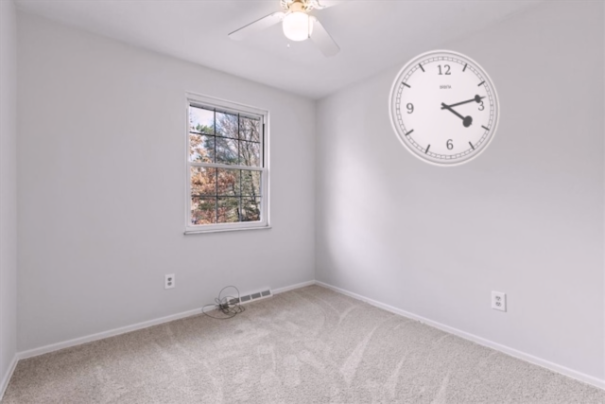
4.13
